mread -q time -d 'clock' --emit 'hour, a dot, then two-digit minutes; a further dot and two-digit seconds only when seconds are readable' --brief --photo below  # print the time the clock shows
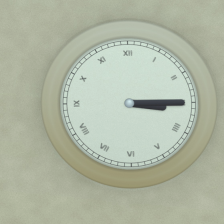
3.15
